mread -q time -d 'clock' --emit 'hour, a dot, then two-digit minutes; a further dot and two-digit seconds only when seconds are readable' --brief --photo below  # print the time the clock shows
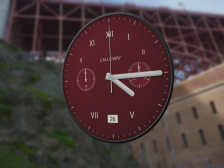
4.15
